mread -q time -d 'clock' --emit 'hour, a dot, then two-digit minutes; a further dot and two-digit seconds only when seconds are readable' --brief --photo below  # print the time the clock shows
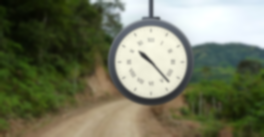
10.23
